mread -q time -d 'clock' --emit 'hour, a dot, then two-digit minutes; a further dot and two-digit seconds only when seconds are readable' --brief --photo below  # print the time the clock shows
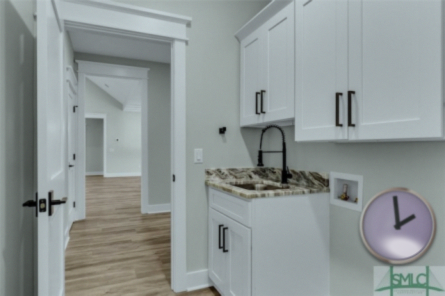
1.59
